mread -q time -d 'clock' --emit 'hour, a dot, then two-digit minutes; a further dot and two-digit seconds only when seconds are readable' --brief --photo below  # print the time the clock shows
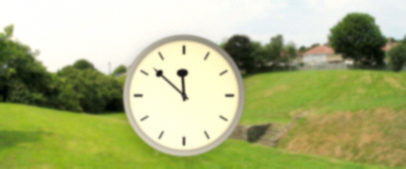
11.52
